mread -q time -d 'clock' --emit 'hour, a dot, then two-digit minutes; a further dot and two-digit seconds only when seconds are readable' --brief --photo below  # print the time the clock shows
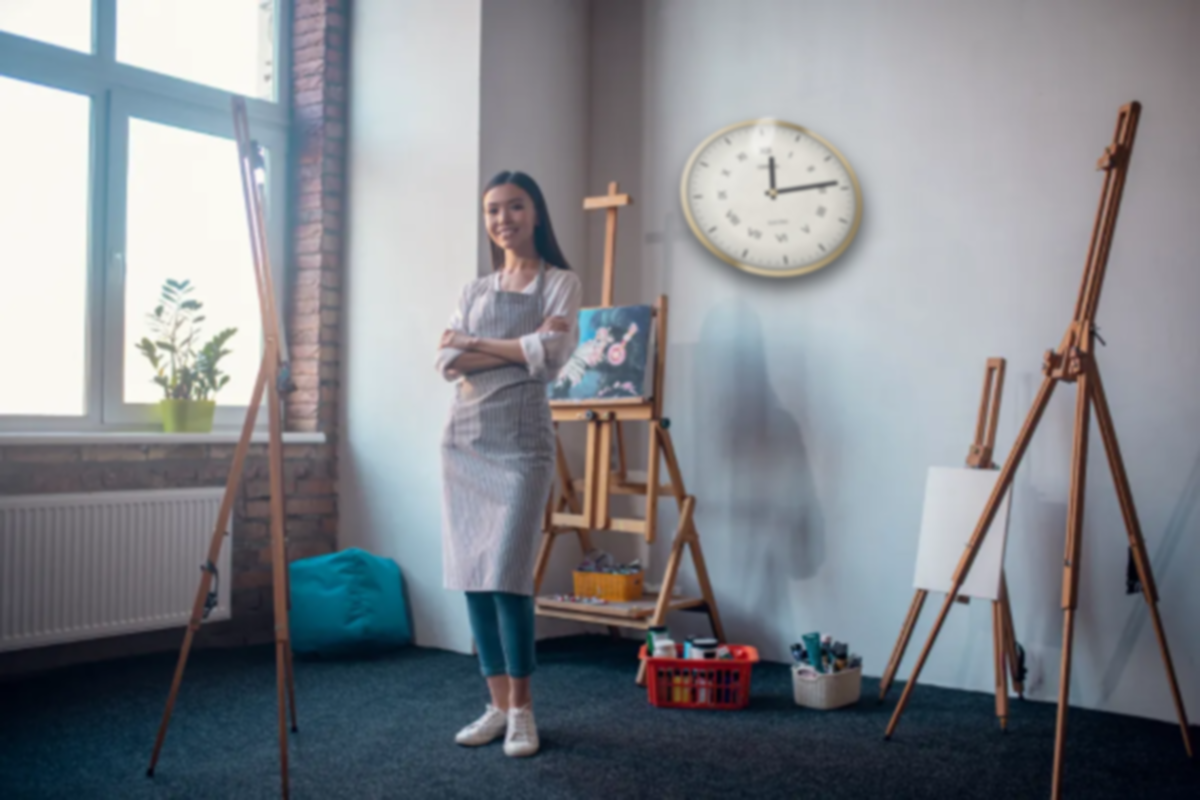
12.14
